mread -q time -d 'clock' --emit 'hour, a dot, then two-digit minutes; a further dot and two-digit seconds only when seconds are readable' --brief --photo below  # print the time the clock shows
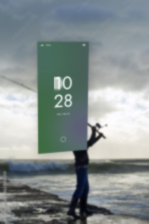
10.28
